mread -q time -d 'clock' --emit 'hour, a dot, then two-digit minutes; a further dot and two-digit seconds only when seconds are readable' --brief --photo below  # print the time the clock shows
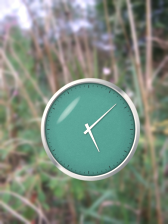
5.08
